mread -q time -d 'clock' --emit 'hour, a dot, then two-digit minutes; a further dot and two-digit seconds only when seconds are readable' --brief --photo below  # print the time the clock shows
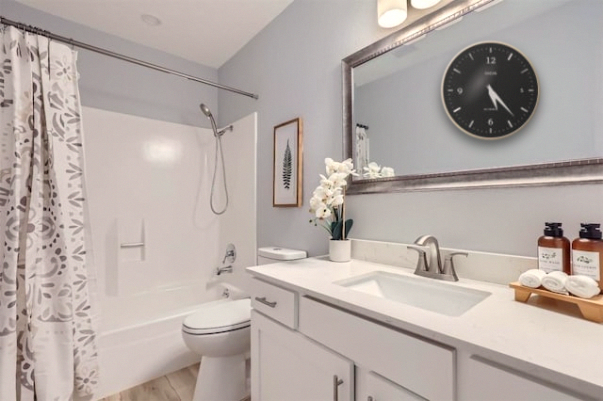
5.23
